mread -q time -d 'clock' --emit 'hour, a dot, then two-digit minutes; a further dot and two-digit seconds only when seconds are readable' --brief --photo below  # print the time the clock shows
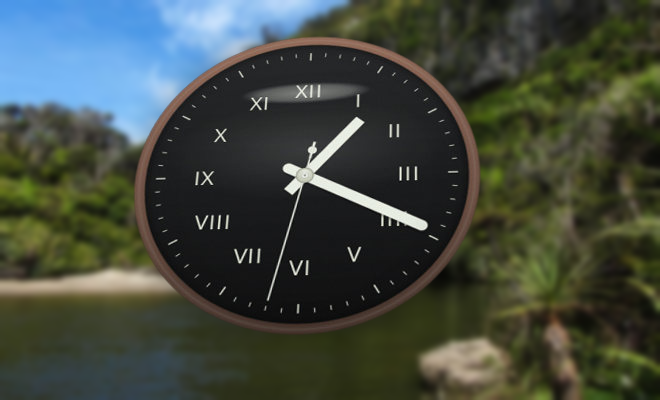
1.19.32
